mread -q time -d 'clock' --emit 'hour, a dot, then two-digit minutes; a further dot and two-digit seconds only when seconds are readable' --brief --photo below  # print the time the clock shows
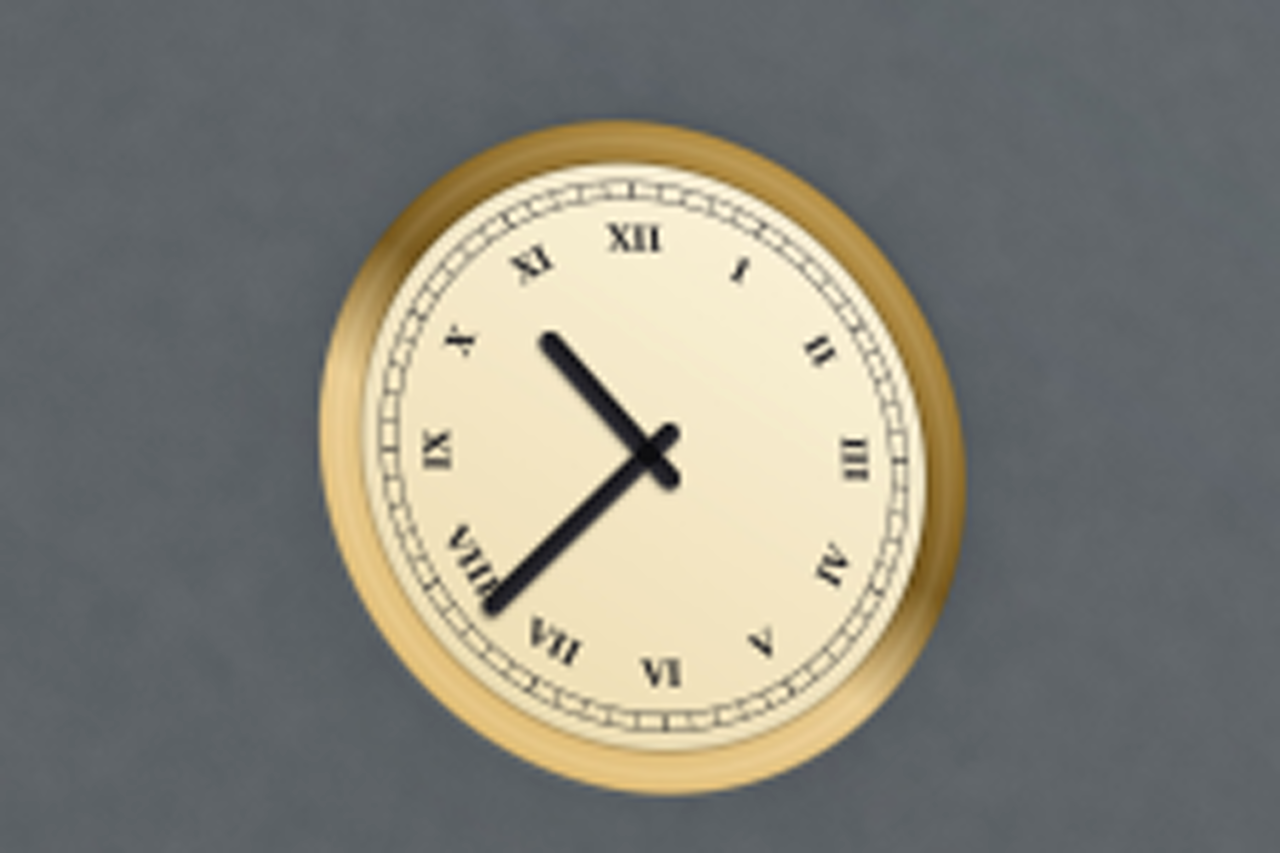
10.38
